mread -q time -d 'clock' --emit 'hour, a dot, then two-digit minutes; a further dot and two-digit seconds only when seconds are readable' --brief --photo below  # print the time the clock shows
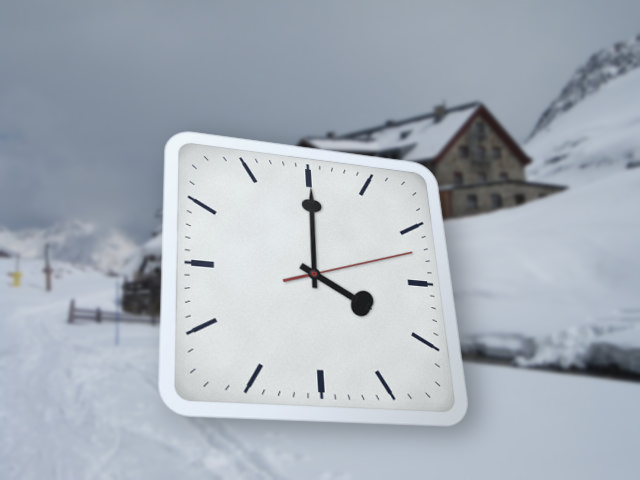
4.00.12
